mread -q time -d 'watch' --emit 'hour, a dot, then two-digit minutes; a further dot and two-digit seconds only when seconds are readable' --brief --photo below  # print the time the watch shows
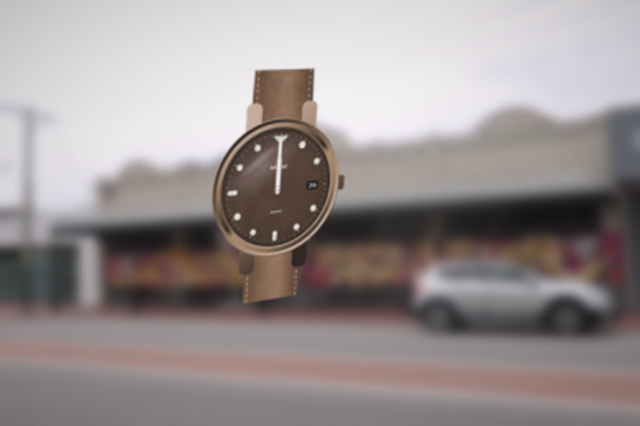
12.00
